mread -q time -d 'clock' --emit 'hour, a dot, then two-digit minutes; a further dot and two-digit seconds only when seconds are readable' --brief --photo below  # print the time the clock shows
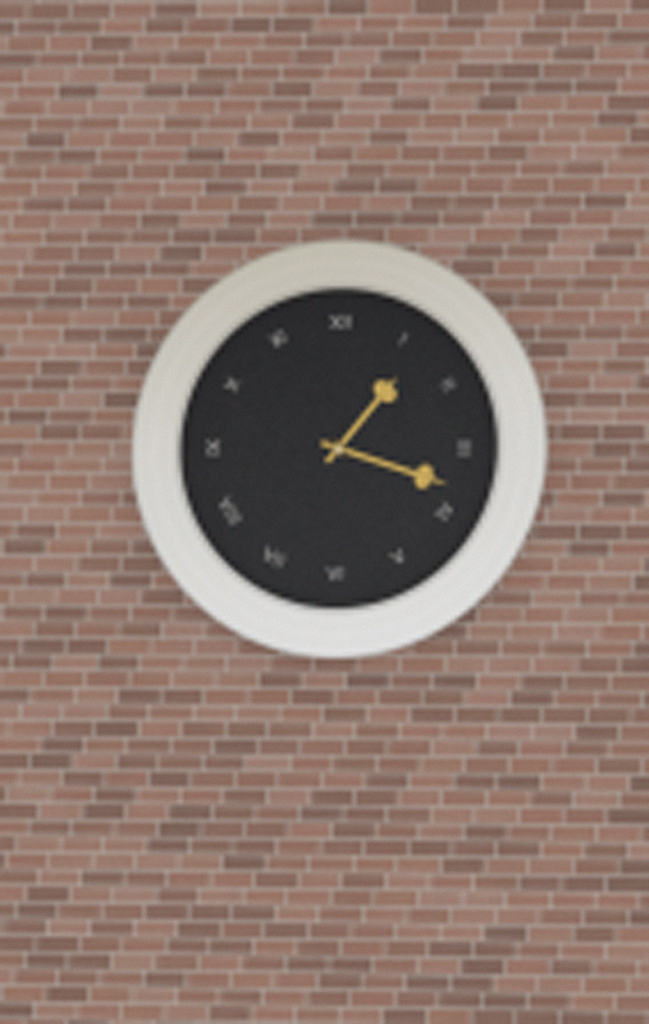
1.18
